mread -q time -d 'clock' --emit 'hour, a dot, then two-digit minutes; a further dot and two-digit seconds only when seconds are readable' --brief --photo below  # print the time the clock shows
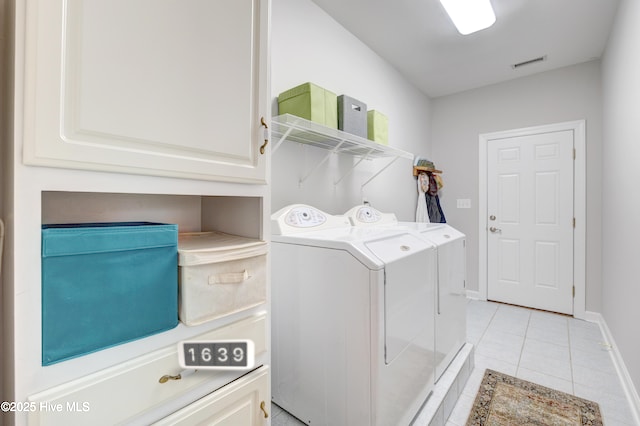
16.39
